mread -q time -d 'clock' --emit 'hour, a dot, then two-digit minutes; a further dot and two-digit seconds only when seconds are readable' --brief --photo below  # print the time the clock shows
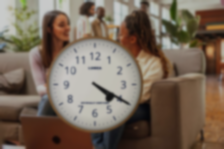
4.20
